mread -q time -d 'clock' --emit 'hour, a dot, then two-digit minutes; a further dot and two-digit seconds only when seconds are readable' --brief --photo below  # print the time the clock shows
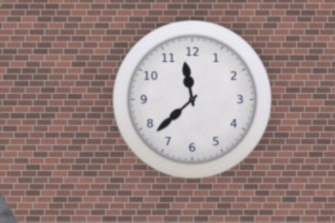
11.38
